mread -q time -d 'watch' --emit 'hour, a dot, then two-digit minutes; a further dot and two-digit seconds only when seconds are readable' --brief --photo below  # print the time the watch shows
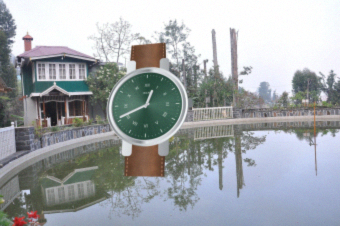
12.41
